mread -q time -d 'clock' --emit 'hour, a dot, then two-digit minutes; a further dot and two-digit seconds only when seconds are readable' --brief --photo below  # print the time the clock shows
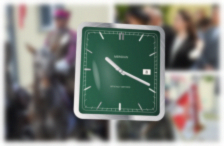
10.19
